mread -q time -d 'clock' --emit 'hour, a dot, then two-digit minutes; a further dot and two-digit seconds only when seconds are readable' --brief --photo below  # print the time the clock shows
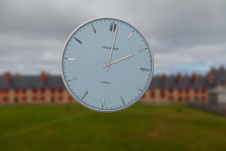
2.01
